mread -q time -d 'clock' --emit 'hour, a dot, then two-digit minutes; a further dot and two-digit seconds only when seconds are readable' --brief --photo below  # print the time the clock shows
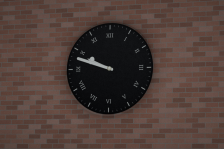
9.48
